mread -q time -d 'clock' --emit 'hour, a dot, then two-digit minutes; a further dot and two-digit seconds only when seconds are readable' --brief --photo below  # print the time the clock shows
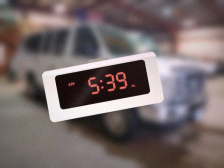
5.39
